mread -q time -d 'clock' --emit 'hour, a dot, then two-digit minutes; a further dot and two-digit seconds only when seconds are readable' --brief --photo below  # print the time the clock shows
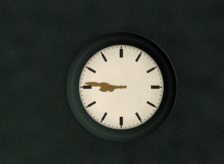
8.46
